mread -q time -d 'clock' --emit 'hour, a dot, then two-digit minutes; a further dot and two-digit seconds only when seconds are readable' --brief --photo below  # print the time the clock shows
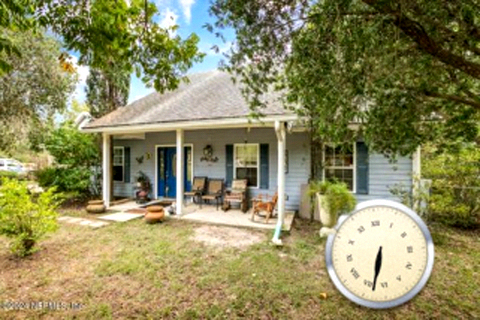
6.33
